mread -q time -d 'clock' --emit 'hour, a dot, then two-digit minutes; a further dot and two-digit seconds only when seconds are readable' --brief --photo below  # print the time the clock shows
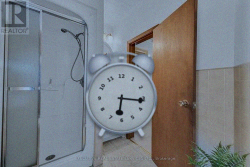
6.16
